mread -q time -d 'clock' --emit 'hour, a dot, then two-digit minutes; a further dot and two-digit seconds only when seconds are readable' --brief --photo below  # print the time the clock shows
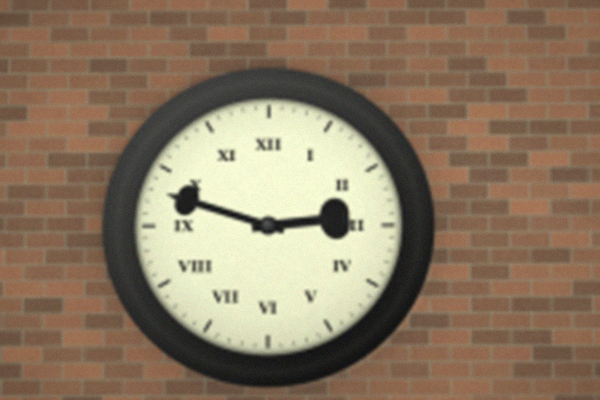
2.48
